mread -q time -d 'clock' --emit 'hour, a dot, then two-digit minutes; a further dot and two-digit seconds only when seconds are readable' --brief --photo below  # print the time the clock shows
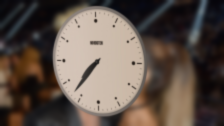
7.37
